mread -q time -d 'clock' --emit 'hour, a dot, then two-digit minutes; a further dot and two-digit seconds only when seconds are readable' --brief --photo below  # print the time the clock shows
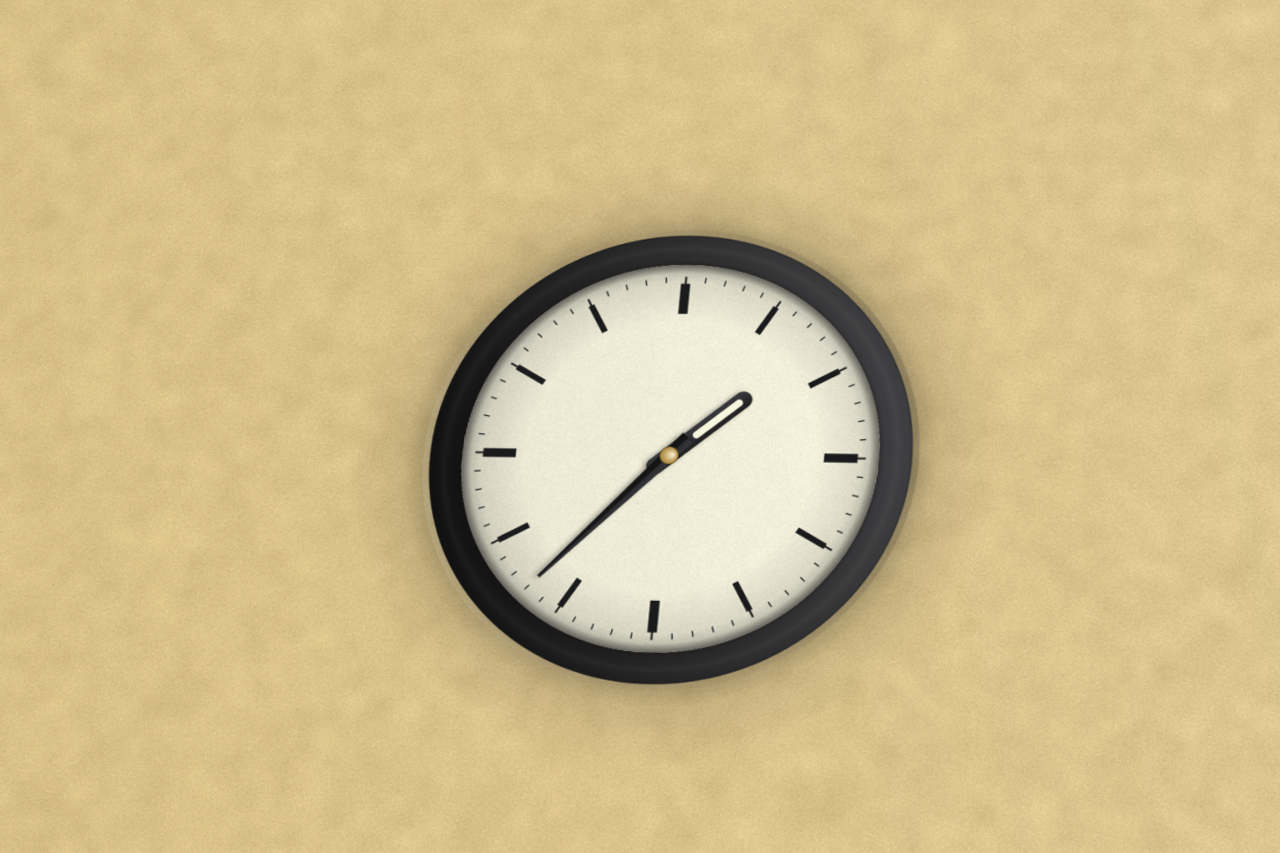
1.37
